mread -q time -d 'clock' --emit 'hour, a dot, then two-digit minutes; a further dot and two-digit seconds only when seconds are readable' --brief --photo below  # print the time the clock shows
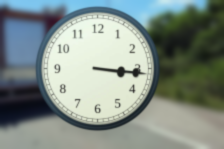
3.16
